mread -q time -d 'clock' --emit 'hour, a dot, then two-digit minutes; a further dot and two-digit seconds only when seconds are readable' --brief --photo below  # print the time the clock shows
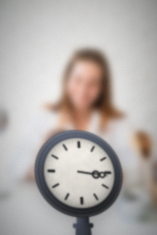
3.16
